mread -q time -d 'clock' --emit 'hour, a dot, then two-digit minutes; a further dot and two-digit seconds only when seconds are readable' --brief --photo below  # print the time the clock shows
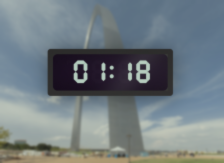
1.18
